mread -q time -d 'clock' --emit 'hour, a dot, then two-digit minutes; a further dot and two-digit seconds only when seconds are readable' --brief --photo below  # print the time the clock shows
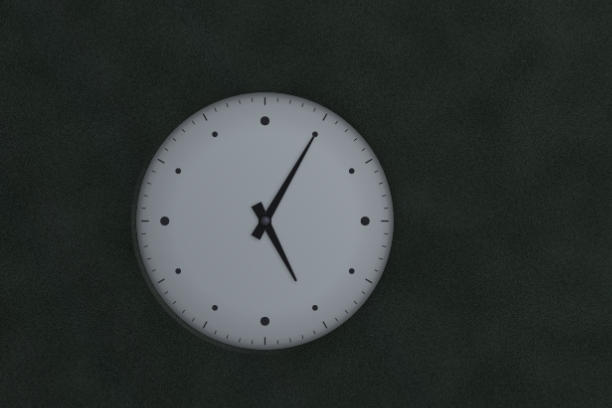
5.05
